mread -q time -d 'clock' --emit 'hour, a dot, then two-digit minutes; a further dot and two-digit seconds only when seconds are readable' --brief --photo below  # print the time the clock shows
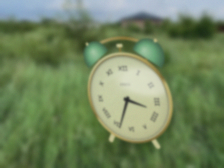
3.34
